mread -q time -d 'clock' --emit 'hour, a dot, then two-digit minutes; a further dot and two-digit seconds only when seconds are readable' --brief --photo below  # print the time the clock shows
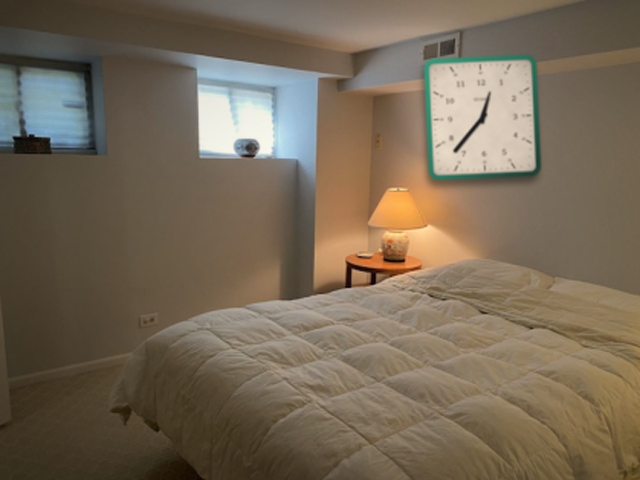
12.37
